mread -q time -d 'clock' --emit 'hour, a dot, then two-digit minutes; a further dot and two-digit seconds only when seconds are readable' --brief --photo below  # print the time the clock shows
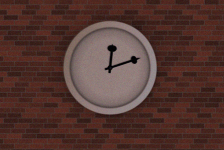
12.12
